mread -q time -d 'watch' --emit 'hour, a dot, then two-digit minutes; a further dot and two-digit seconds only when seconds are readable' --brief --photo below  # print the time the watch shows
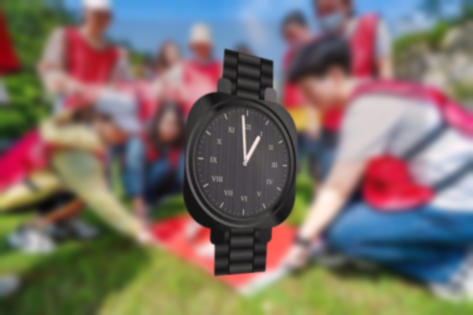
12.59
